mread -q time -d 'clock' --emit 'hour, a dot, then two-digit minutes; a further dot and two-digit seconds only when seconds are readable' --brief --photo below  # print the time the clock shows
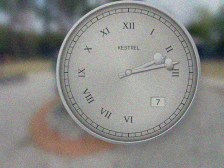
2.13
